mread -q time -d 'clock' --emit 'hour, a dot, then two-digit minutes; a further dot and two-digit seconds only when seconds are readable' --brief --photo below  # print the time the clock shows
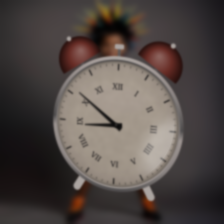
8.51
